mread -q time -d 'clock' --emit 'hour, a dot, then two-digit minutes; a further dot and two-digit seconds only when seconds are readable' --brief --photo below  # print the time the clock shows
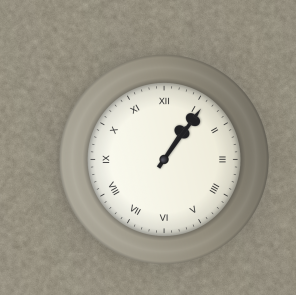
1.06
